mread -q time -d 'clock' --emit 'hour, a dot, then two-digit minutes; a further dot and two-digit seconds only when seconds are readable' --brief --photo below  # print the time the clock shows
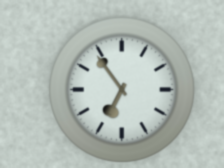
6.54
